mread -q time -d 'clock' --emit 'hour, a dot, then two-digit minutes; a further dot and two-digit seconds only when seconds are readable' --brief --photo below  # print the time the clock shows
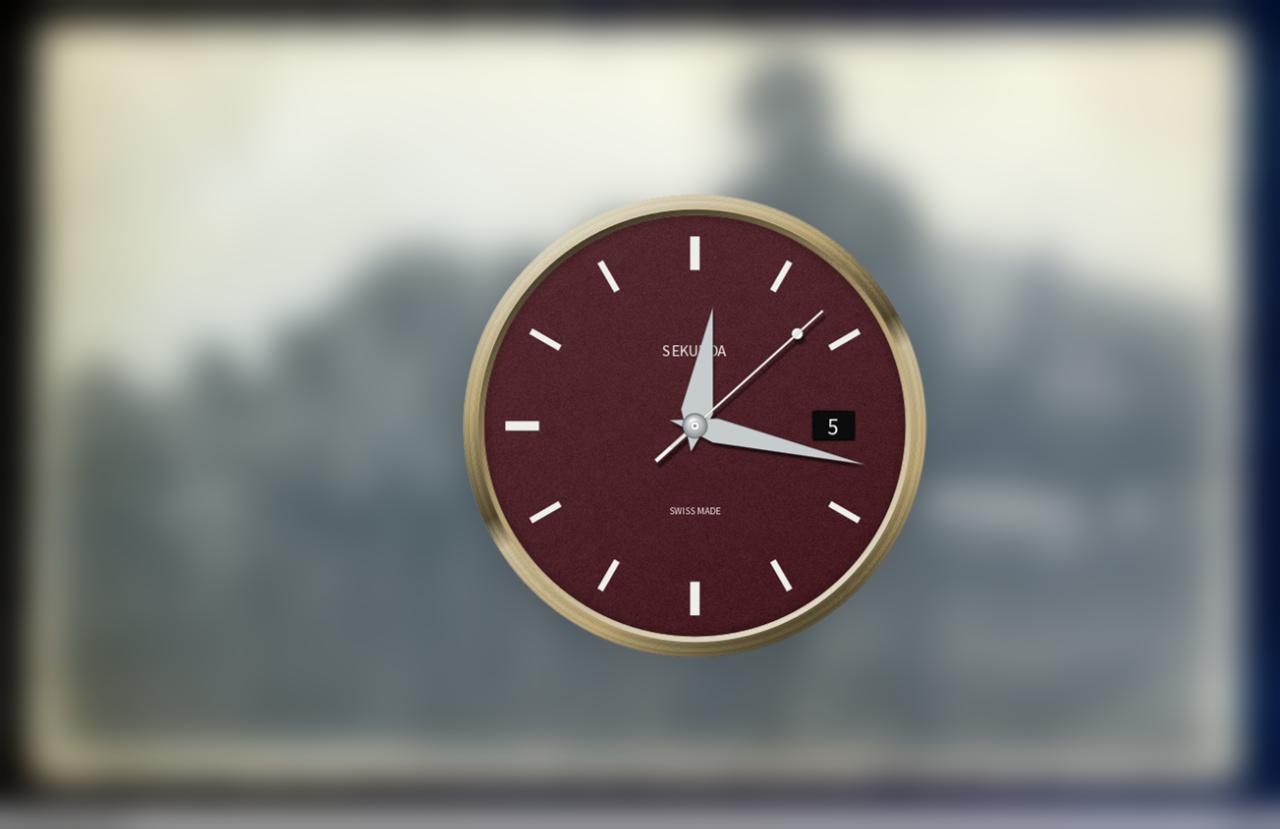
12.17.08
